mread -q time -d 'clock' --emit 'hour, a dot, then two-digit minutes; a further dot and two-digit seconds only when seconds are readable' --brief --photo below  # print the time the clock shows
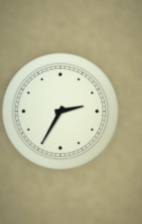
2.35
